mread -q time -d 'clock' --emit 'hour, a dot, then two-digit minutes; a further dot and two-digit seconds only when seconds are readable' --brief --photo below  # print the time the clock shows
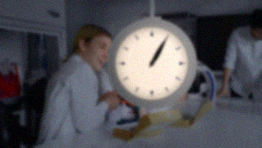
1.05
